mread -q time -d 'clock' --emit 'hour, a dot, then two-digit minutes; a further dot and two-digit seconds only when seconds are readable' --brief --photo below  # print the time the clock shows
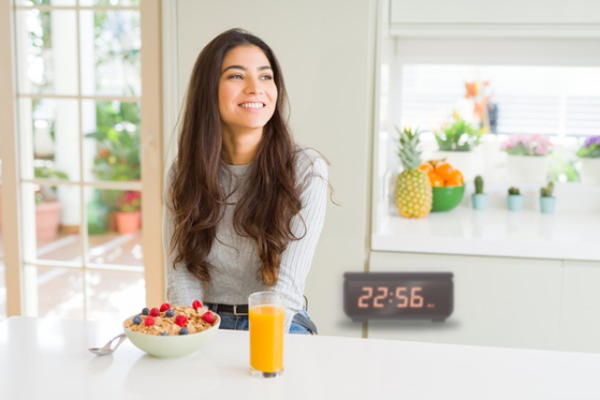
22.56
